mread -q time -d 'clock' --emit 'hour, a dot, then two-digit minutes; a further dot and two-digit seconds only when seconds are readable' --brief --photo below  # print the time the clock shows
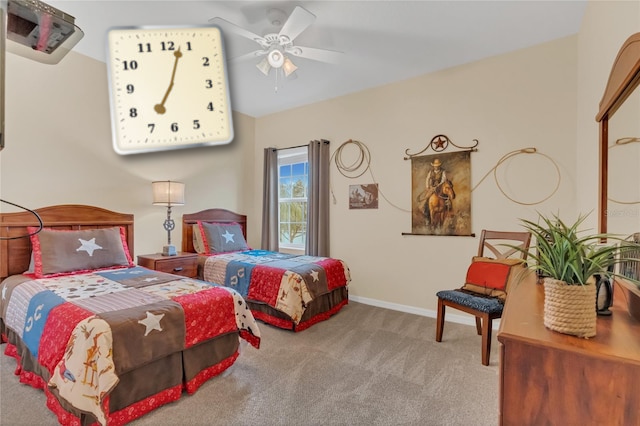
7.03
